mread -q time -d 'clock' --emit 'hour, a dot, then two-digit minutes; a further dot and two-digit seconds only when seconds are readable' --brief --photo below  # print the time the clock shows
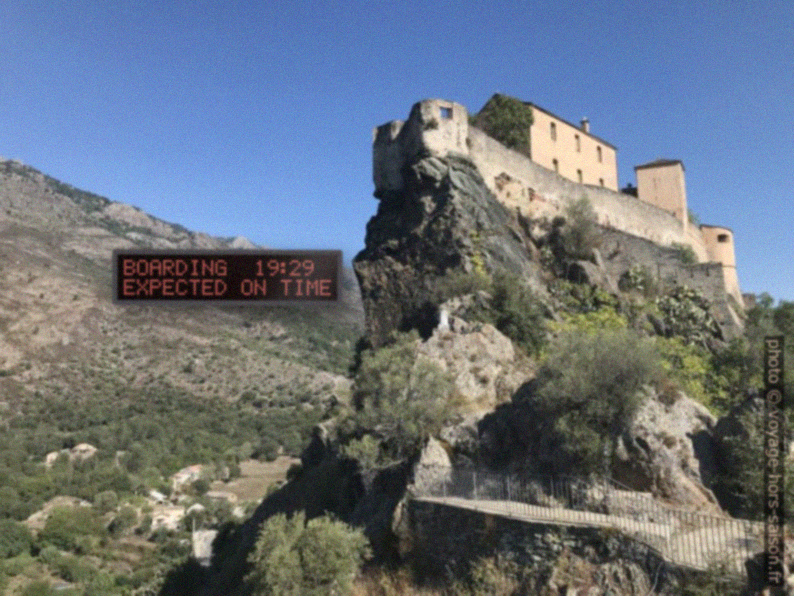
19.29
